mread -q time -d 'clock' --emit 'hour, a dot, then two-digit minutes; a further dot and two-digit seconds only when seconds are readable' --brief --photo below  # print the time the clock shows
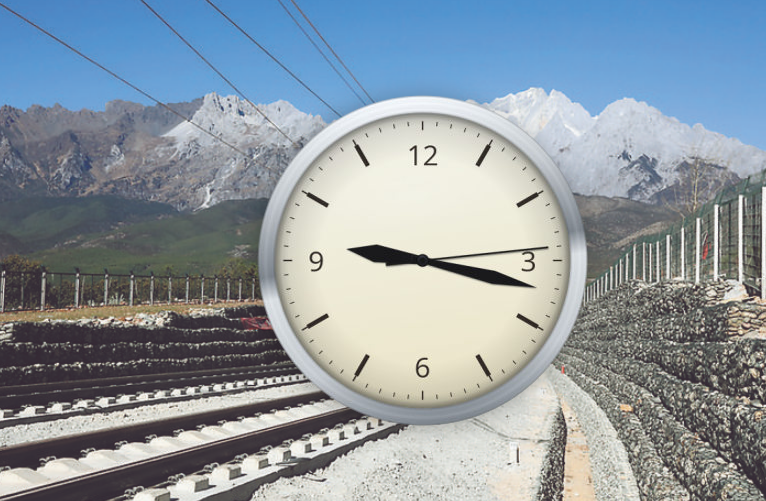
9.17.14
